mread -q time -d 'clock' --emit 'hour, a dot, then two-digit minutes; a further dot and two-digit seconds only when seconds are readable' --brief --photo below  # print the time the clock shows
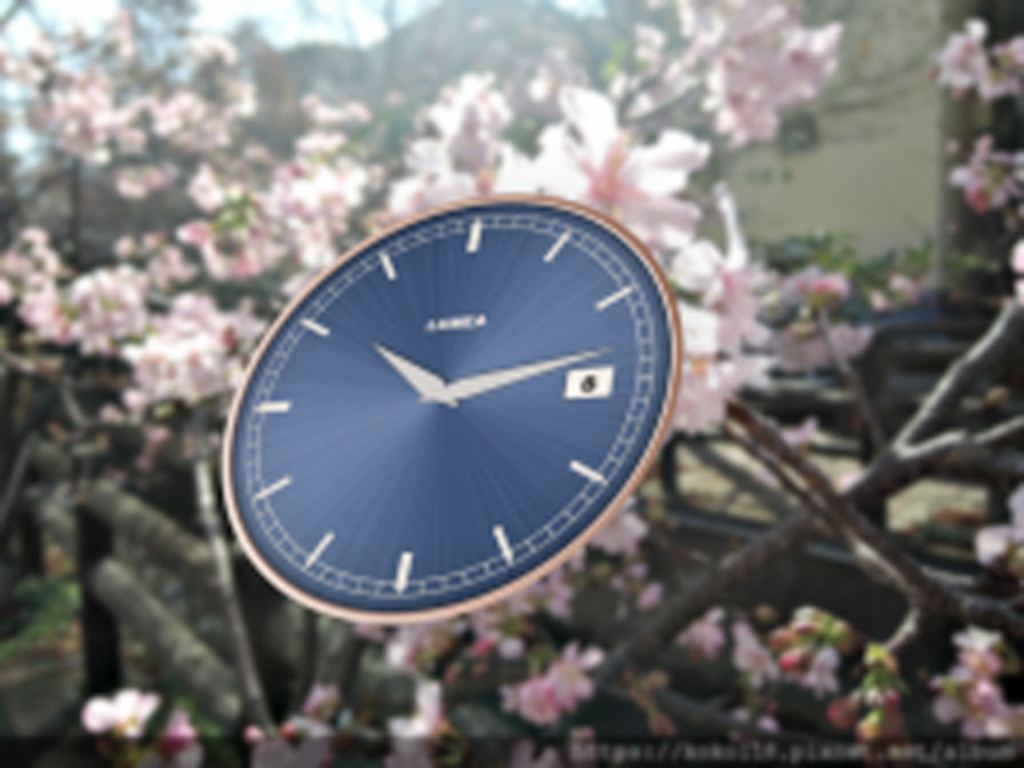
10.13
